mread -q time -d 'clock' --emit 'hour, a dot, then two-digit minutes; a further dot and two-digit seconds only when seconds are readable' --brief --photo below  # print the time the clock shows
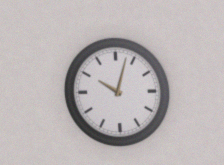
10.03
